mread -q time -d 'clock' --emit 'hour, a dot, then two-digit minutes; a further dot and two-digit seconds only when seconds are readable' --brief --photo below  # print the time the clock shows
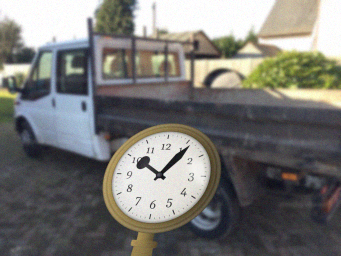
10.06
